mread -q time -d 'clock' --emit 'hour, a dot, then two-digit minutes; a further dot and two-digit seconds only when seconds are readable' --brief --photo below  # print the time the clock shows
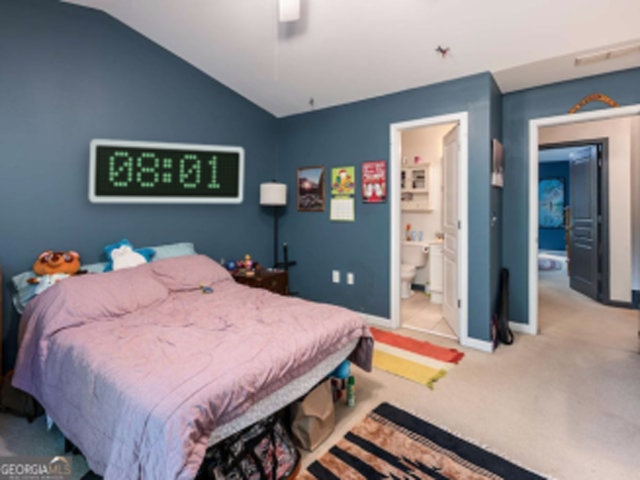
8.01
